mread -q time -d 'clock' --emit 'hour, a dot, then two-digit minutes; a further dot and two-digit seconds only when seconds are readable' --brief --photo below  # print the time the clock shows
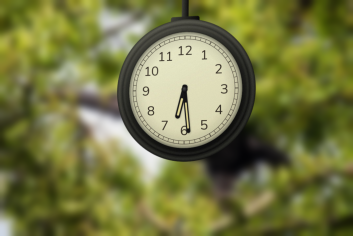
6.29
